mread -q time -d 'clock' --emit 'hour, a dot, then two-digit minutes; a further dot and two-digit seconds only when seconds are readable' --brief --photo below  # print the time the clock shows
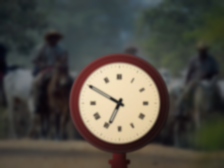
6.50
